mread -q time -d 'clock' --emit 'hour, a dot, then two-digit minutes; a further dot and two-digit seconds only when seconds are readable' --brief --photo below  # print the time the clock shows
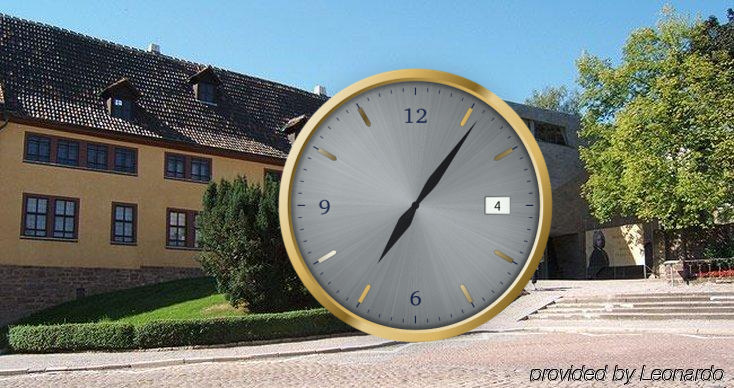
7.06
